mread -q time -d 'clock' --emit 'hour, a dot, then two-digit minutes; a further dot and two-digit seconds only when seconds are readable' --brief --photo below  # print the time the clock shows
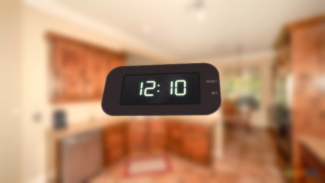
12.10
